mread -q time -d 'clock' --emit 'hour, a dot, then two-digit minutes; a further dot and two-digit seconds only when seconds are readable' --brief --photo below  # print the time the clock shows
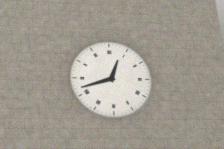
12.42
